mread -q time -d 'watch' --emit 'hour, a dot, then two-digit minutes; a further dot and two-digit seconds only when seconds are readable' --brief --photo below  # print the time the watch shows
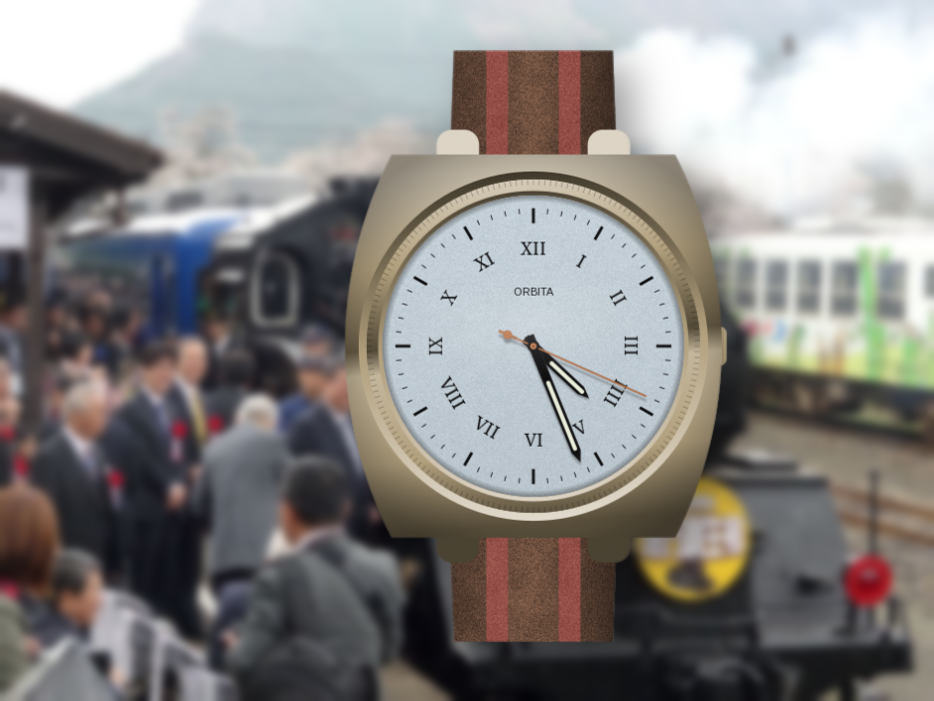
4.26.19
